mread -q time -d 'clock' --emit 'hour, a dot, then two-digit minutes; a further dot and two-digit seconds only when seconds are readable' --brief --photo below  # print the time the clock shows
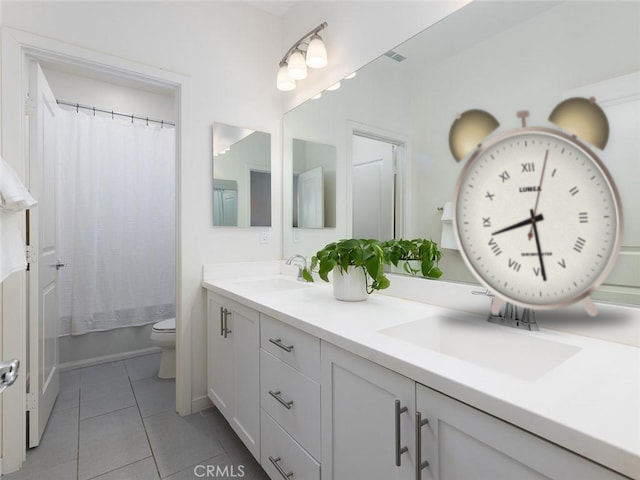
8.29.03
